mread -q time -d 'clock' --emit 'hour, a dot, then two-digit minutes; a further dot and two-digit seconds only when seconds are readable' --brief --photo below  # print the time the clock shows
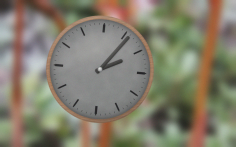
2.06
